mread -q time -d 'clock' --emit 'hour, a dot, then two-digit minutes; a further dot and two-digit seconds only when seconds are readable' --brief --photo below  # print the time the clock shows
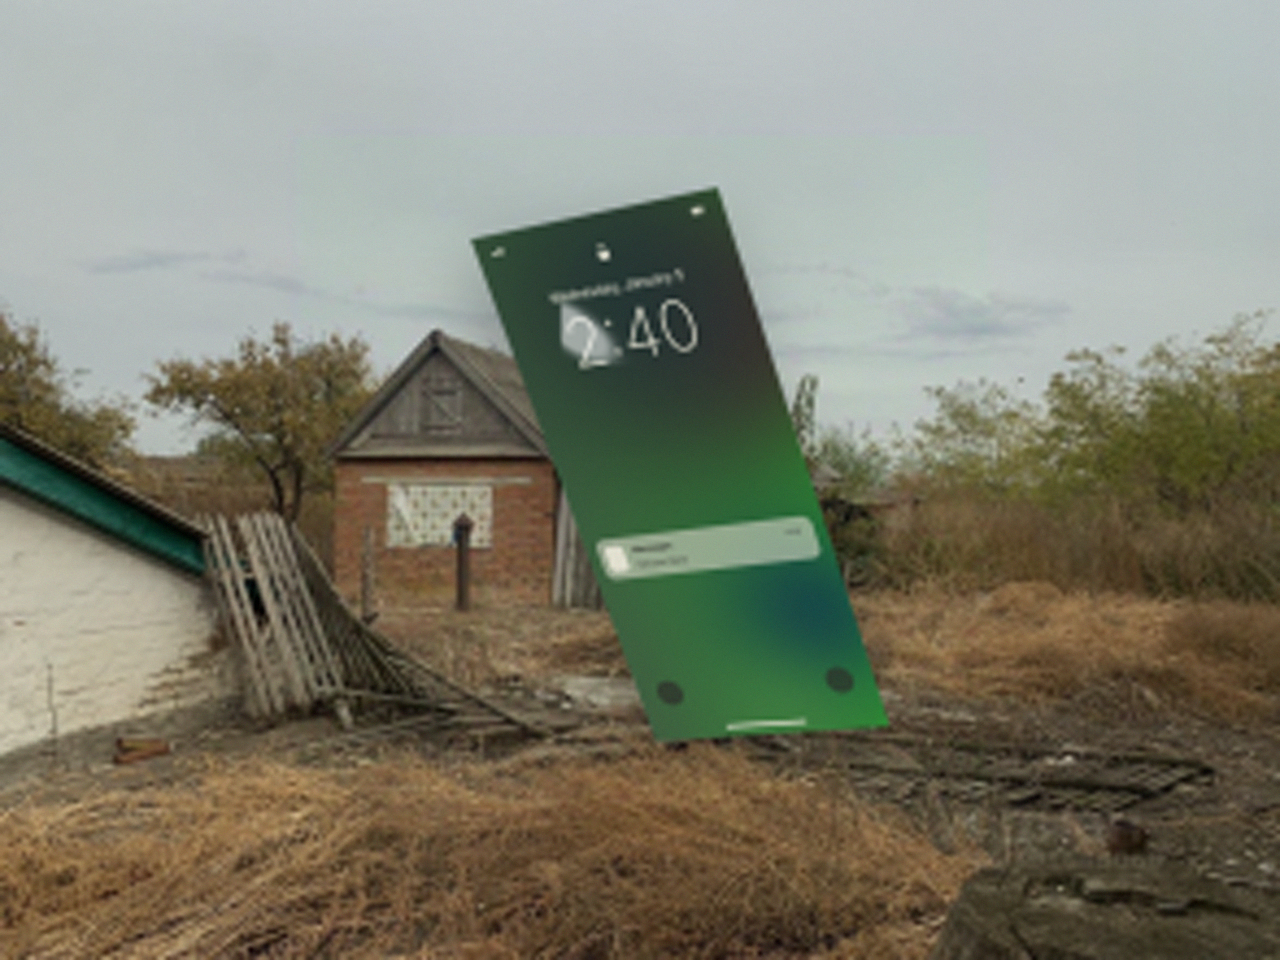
2.40
